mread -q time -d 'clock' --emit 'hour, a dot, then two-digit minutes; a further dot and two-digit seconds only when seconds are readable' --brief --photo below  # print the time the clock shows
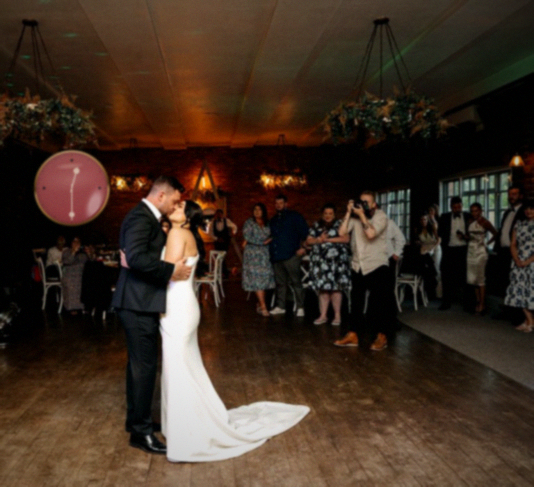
12.30
